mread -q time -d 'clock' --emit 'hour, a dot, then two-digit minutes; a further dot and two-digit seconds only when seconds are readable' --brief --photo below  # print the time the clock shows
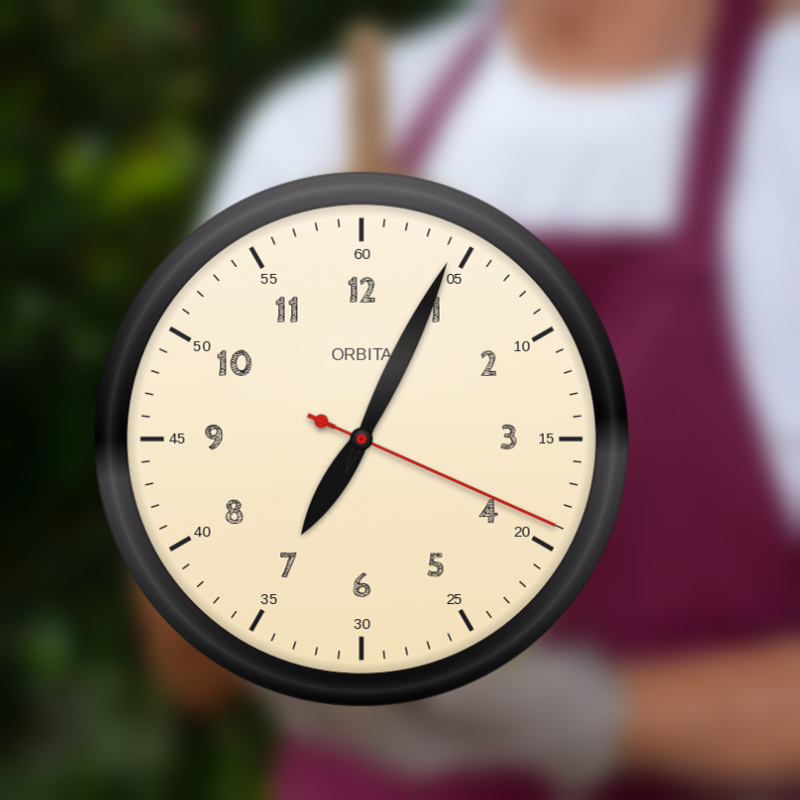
7.04.19
